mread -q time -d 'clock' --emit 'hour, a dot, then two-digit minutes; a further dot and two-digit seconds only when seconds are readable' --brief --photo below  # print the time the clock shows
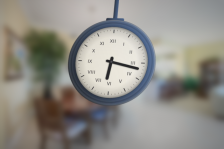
6.17
